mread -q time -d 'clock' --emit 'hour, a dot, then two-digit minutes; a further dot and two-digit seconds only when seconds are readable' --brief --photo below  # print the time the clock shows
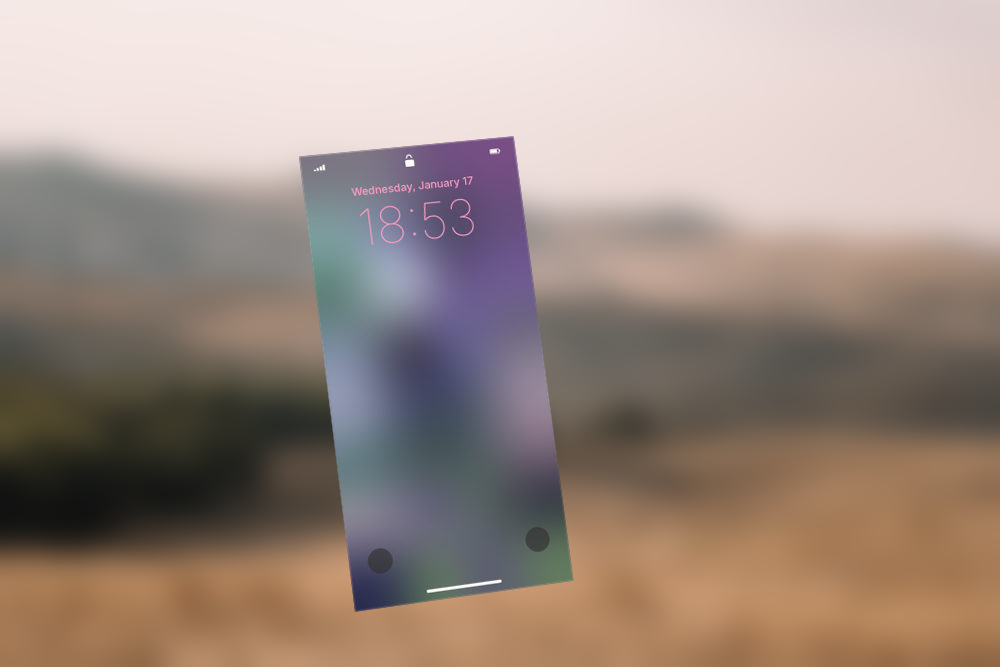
18.53
